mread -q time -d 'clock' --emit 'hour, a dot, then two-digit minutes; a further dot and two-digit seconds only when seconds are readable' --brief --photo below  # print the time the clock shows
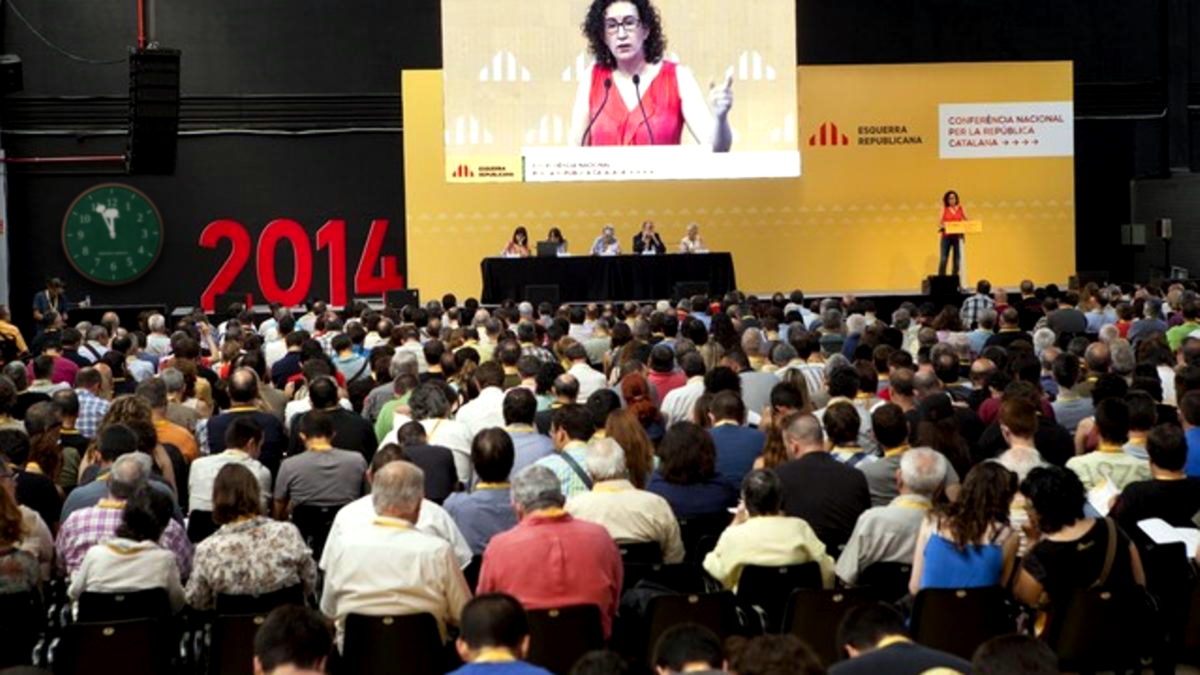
11.56
